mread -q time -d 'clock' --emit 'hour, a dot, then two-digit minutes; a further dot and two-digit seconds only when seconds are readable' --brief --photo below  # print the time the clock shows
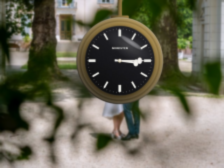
3.15
